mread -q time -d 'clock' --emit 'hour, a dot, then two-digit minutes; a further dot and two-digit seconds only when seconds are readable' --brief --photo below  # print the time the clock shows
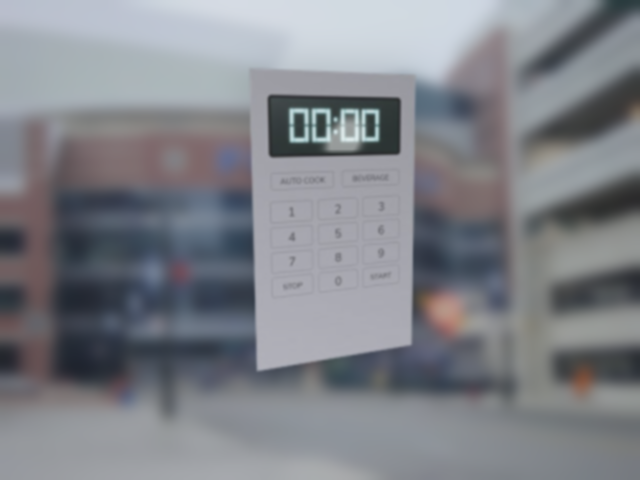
0.00
